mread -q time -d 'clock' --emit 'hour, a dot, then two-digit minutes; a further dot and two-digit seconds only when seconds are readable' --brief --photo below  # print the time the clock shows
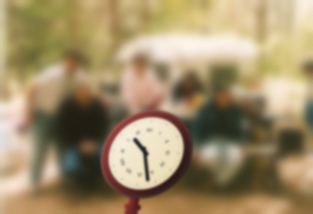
10.27
